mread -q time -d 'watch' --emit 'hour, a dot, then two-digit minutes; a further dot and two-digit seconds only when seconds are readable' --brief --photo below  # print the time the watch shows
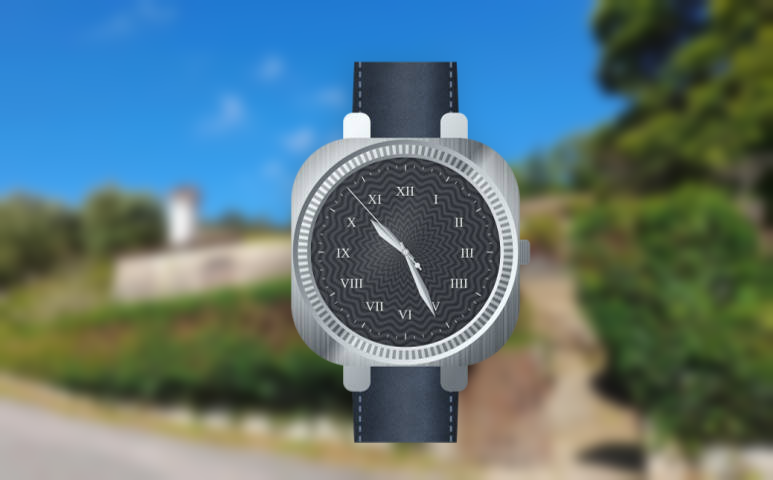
10.25.53
